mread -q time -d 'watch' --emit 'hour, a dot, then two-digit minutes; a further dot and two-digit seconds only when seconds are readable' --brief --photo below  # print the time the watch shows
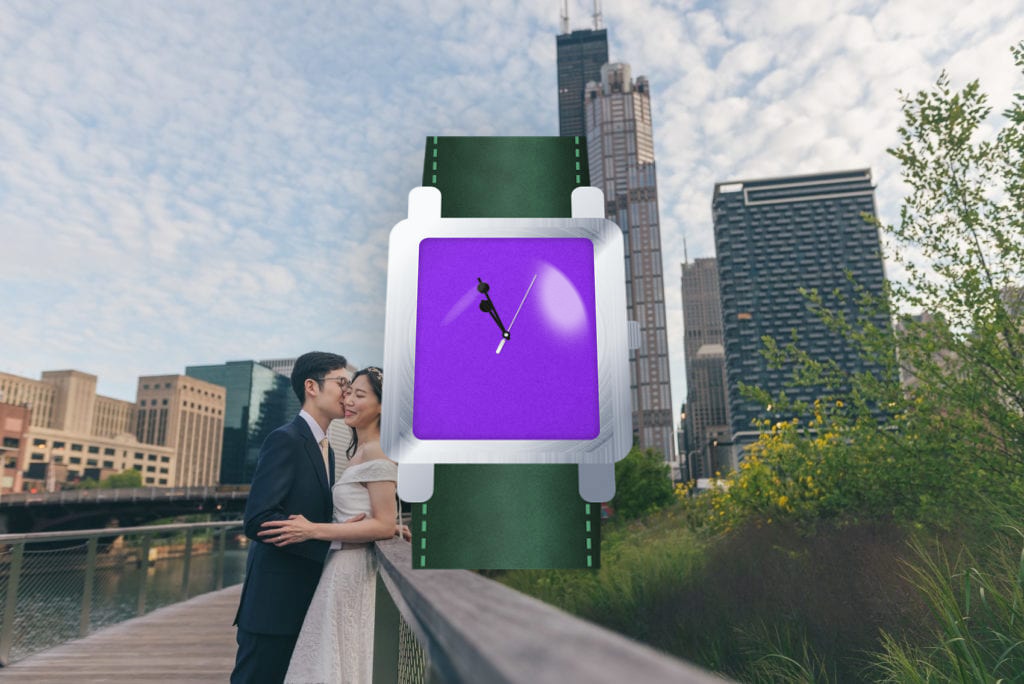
10.56.04
